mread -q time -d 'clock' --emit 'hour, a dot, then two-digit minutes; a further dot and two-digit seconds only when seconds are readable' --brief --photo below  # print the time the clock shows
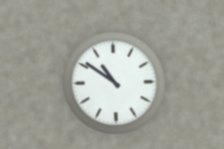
10.51
